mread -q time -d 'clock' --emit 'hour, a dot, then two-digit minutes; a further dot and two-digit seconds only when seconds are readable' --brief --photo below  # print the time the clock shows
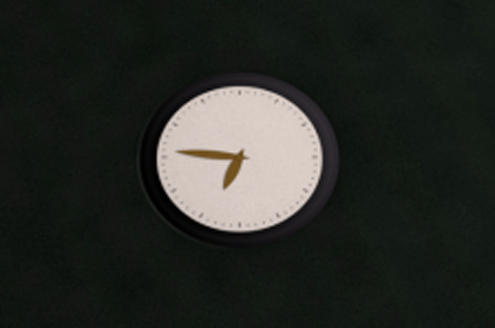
6.46
